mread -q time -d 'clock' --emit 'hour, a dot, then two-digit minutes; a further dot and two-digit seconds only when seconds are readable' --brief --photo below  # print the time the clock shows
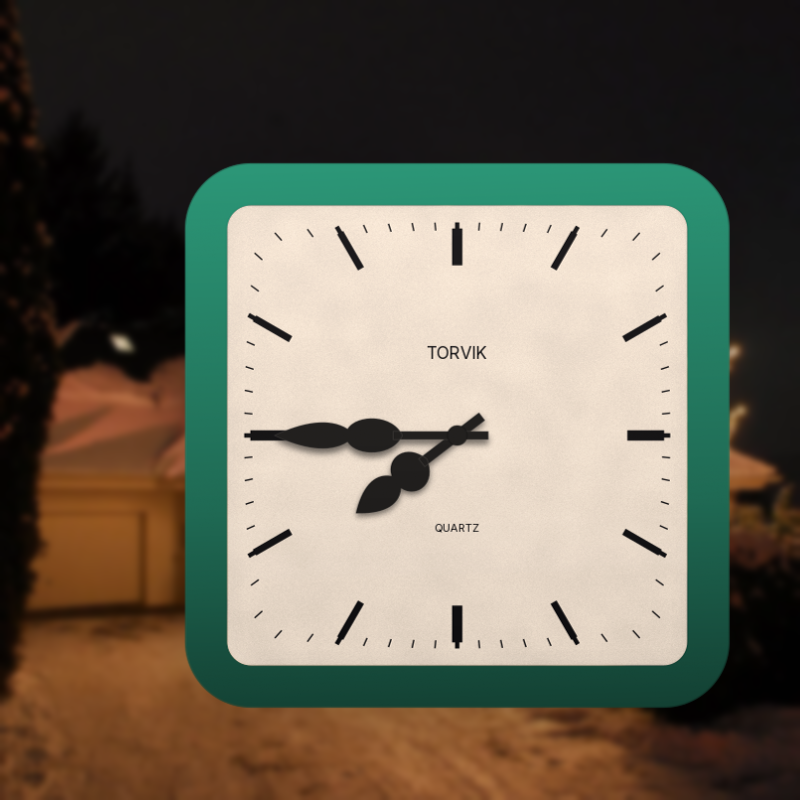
7.45
